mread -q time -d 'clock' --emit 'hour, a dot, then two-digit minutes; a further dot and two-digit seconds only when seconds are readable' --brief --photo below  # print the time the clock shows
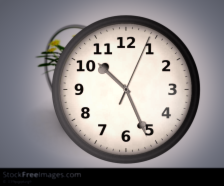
10.26.04
